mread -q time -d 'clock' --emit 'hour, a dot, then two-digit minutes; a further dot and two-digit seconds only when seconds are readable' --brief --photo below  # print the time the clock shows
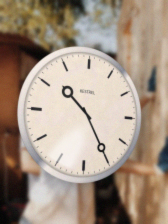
10.25
